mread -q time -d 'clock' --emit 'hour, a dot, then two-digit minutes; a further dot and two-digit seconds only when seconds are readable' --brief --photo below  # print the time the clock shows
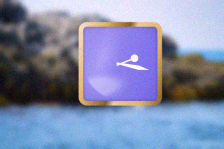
2.17
